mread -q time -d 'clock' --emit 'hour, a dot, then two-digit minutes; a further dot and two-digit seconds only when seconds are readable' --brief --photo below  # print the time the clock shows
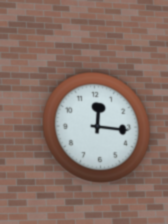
12.16
